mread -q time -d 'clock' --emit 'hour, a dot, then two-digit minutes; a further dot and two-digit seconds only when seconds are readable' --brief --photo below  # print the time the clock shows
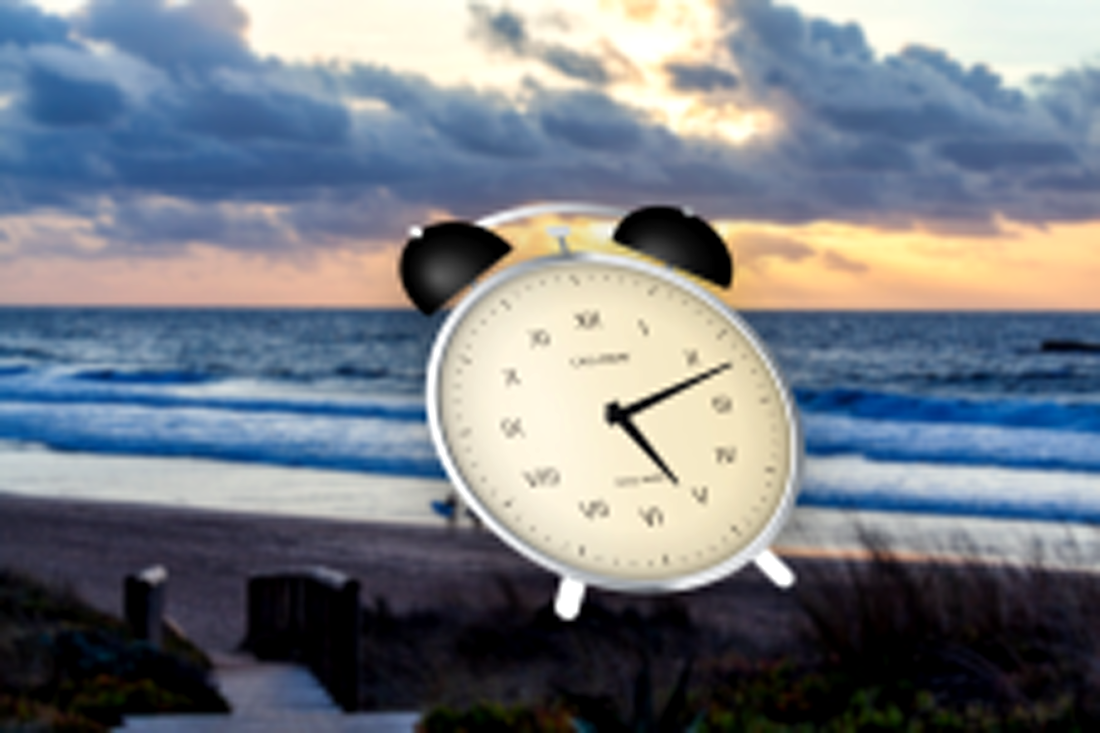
5.12
